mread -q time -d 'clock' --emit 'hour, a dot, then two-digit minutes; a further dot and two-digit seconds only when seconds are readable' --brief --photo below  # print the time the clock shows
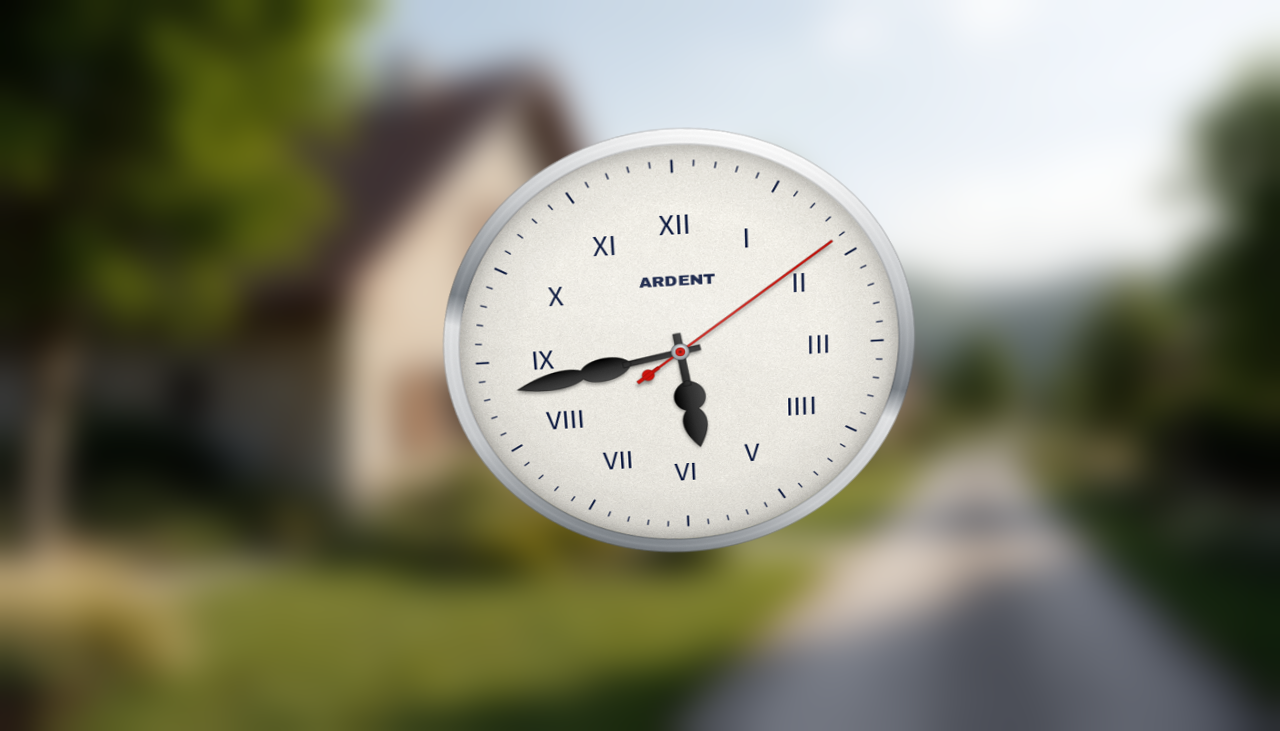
5.43.09
